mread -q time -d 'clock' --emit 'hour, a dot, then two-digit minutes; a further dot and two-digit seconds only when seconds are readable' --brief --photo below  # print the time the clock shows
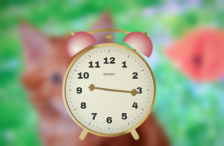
9.16
